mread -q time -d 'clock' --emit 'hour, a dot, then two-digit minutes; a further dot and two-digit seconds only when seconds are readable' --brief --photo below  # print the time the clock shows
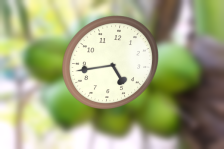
4.43
